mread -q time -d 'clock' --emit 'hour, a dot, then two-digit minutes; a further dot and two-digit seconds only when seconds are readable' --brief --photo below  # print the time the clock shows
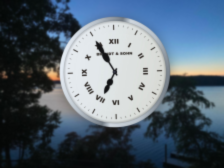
6.55
